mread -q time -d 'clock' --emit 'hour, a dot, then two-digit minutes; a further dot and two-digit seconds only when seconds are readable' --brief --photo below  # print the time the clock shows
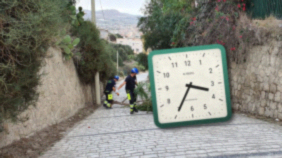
3.35
